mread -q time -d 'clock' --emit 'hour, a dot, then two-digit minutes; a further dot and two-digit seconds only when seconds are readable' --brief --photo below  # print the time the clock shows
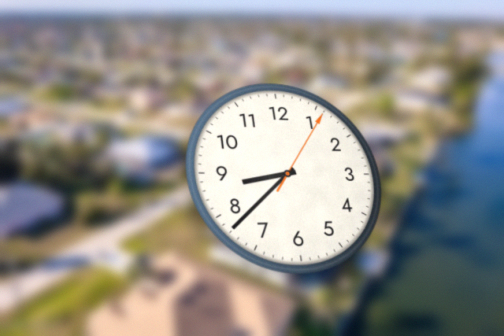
8.38.06
